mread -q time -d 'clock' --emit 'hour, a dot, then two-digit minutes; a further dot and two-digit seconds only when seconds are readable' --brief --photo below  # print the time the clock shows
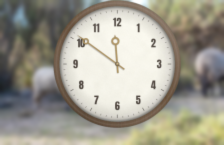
11.51
